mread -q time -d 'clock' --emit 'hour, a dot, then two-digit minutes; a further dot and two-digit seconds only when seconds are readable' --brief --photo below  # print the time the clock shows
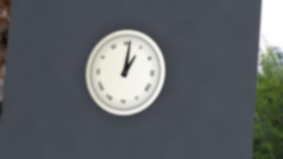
1.01
